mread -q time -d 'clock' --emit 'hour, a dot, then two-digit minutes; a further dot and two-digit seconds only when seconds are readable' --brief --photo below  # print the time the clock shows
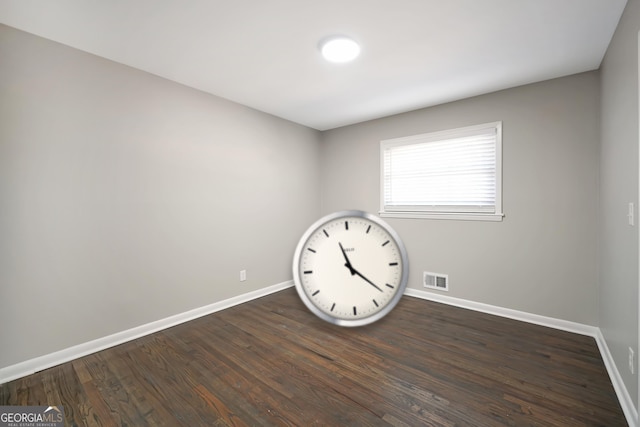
11.22
